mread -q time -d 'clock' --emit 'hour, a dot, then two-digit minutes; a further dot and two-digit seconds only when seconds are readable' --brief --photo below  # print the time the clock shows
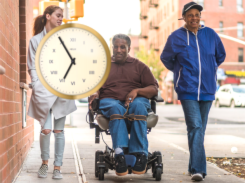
6.55
